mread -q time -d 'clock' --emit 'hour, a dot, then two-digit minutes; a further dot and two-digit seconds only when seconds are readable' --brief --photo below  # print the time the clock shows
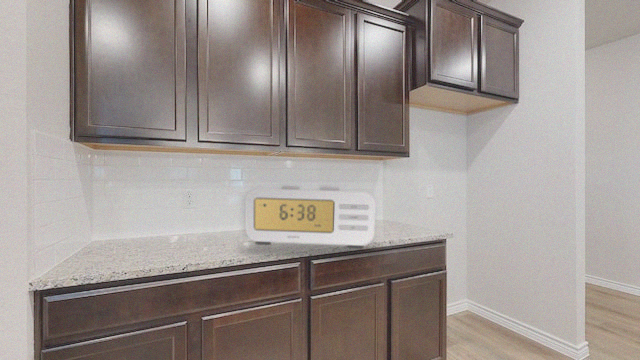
6.38
